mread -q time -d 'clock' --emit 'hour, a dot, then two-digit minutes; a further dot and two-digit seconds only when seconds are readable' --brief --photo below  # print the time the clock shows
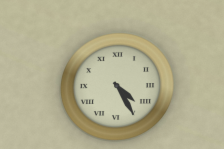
4.25
